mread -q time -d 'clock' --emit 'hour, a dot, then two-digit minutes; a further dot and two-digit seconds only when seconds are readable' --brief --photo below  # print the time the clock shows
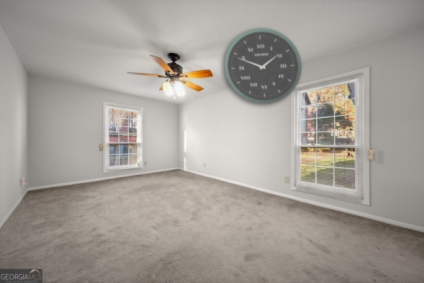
1.49
